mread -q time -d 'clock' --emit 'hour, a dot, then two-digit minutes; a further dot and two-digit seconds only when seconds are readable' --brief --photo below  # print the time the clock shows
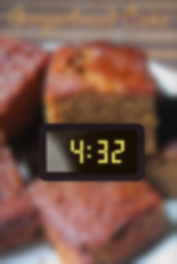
4.32
